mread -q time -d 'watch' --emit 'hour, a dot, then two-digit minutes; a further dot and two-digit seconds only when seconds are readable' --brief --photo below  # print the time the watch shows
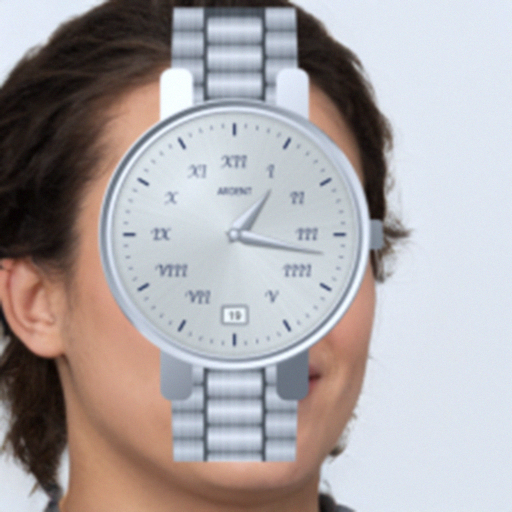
1.17
